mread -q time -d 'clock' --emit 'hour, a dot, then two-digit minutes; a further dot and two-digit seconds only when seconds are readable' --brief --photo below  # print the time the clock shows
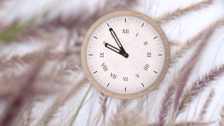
9.55
